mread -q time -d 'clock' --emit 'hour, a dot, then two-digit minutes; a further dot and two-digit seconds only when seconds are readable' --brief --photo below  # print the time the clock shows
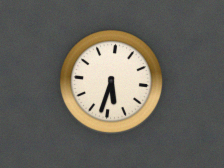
5.32
